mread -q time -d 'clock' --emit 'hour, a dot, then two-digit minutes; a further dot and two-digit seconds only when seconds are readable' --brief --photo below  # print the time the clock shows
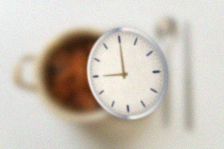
9.00
